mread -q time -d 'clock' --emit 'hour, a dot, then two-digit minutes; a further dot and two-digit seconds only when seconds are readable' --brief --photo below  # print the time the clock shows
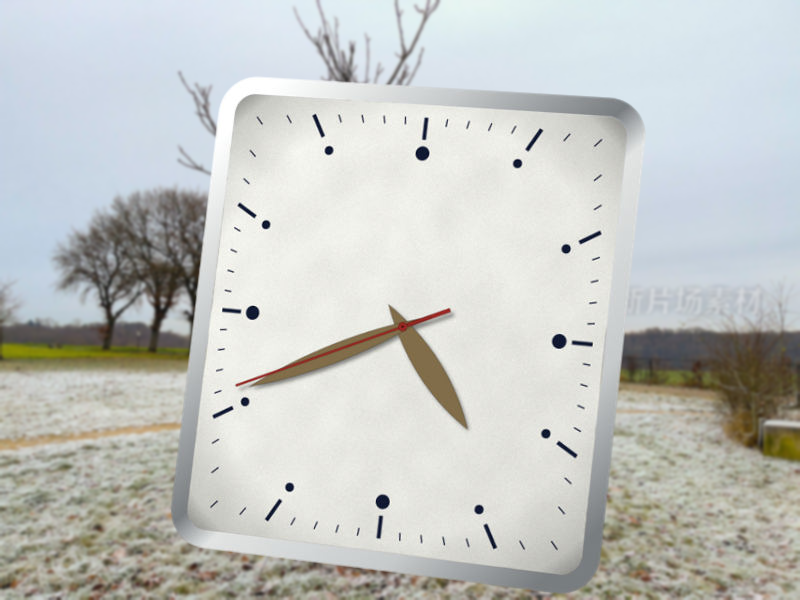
4.40.41
